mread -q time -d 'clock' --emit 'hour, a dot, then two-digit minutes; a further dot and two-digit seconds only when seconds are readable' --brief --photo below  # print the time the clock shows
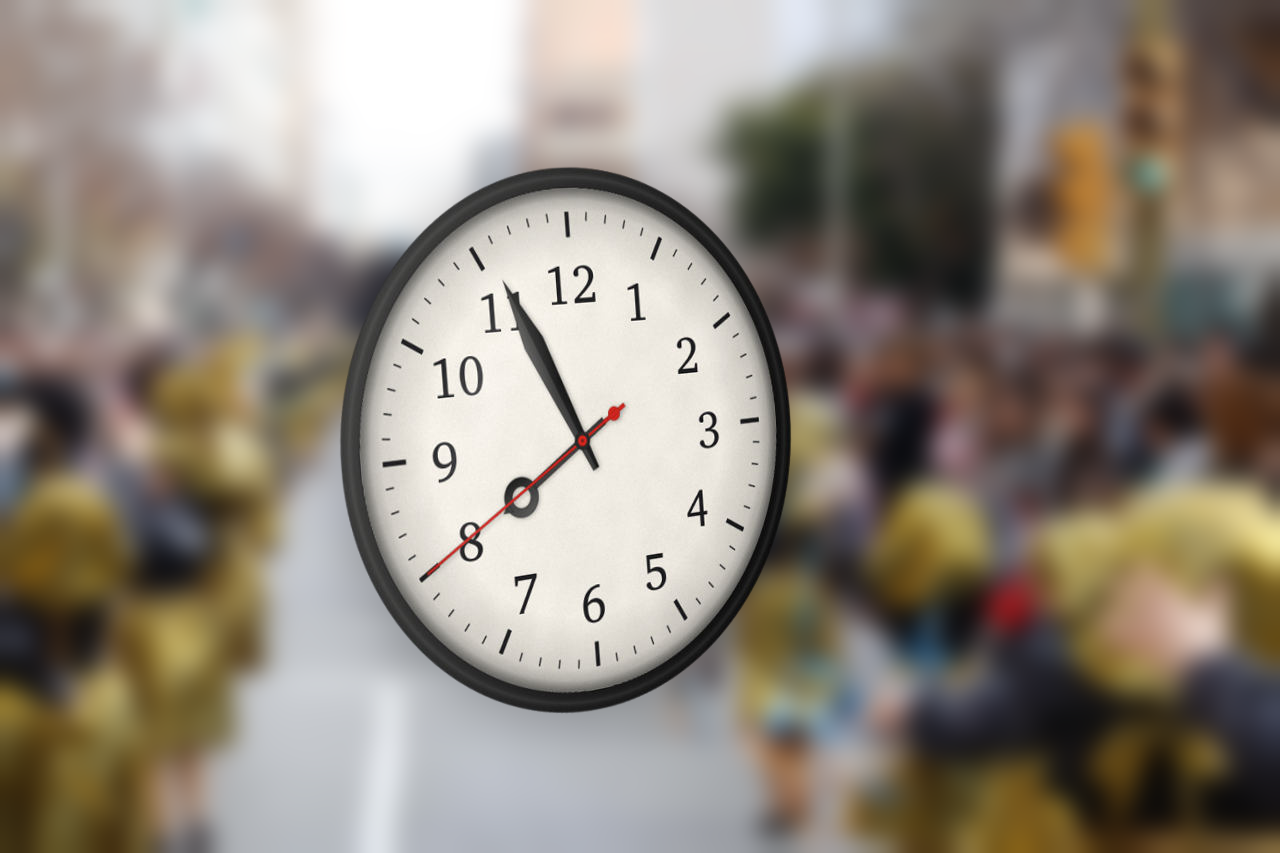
7.55.40
